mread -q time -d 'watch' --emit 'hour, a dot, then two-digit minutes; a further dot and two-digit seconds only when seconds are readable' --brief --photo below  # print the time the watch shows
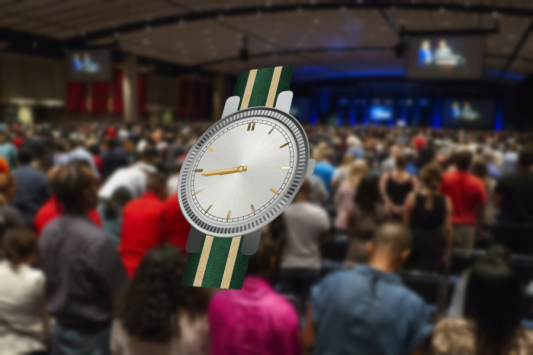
8.44
